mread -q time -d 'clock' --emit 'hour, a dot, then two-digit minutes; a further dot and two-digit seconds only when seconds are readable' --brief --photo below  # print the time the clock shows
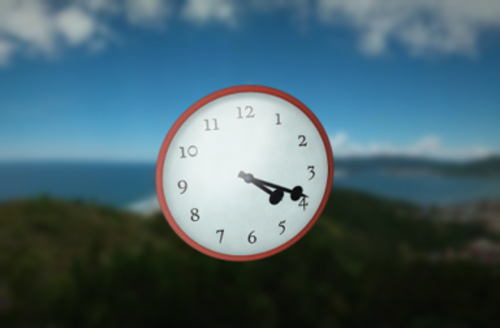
4.19
